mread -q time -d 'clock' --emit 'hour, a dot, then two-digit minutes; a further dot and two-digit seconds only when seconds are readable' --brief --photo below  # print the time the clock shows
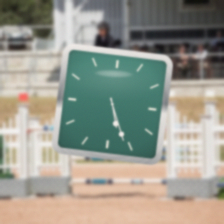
5.26
